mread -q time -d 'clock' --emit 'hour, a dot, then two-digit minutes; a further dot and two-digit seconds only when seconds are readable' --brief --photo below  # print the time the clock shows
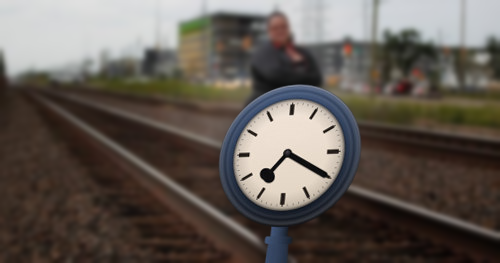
7.20
